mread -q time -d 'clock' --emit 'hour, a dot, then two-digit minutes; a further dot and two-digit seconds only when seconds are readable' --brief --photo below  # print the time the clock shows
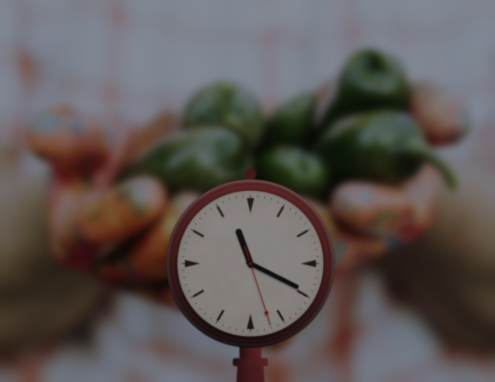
11.19.27
